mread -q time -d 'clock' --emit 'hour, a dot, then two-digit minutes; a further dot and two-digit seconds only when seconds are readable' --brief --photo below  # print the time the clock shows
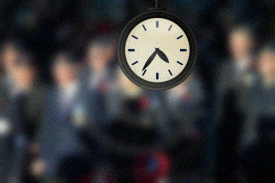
4.36
